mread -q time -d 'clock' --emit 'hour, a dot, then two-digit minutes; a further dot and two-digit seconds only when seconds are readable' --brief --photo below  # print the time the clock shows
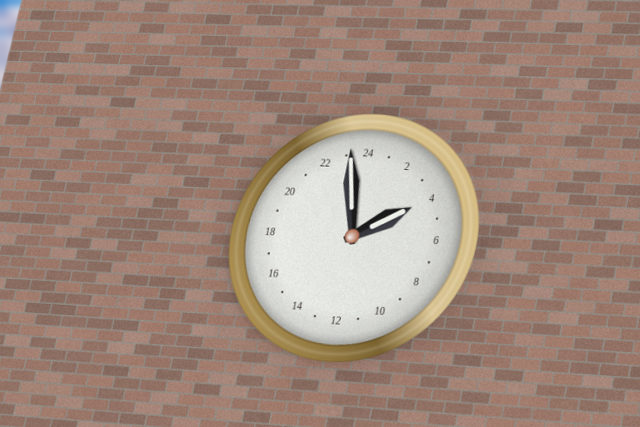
3.58
